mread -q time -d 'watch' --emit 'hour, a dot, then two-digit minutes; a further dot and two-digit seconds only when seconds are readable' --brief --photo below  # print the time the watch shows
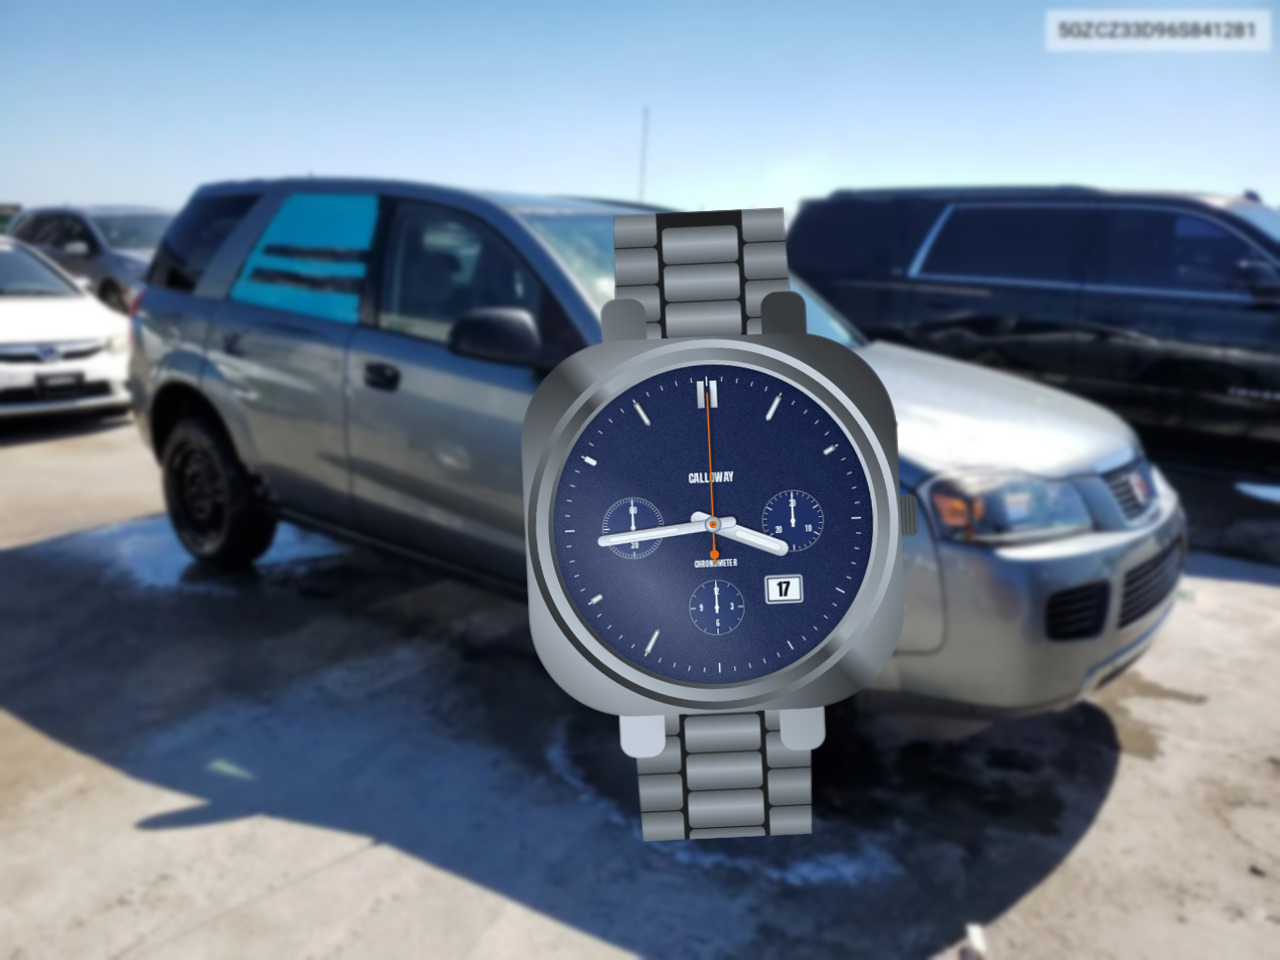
3.44
